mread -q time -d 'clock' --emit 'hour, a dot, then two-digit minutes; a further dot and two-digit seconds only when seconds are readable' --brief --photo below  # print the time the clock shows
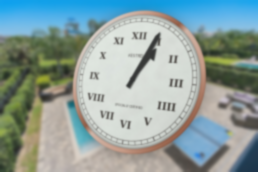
1.04
